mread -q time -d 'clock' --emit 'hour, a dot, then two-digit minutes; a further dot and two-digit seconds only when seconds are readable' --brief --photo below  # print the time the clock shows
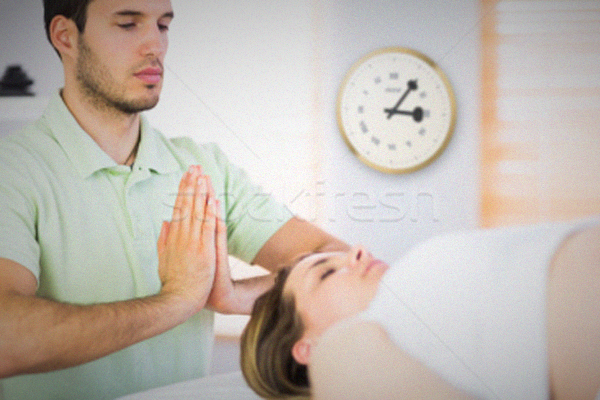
3.06
